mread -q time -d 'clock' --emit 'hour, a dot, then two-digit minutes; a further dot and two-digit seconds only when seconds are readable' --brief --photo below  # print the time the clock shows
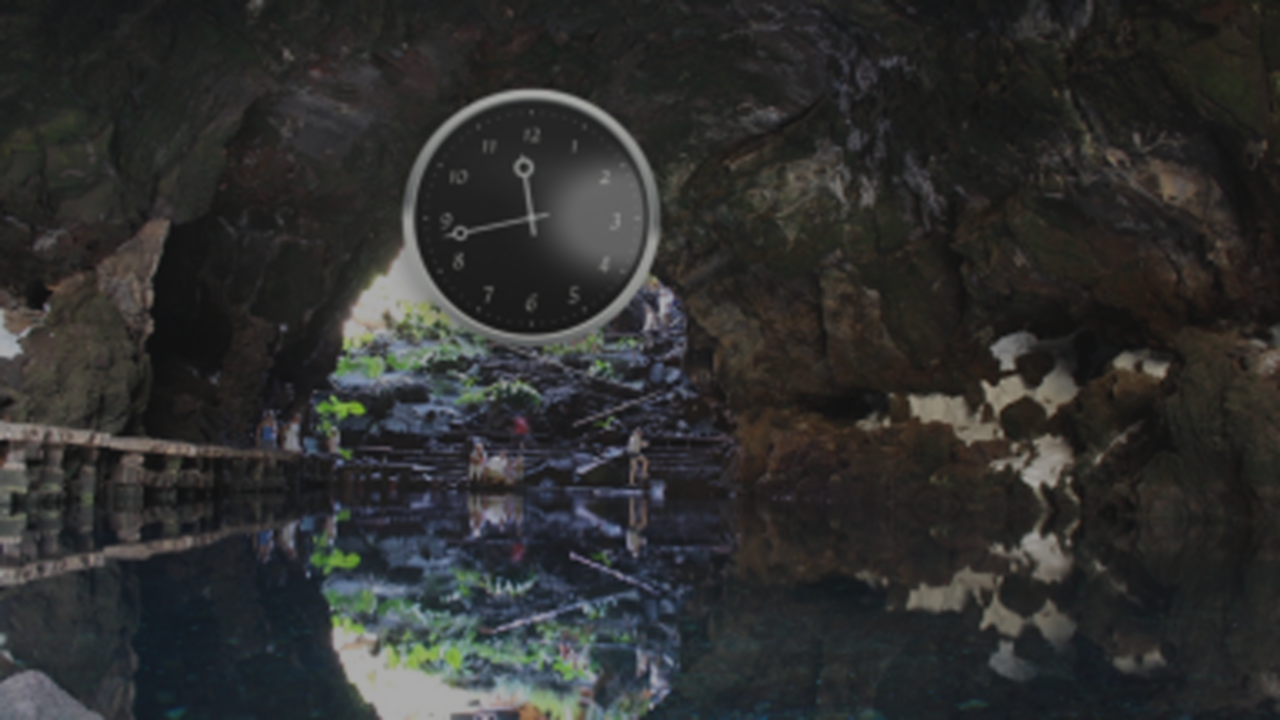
11.43
